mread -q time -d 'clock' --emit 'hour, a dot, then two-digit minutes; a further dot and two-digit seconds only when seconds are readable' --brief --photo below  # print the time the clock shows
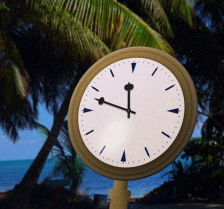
11.48
